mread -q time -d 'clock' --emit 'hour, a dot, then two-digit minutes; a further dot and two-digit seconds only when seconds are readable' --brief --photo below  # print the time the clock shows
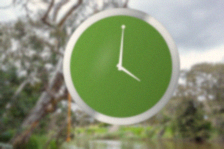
4.00
